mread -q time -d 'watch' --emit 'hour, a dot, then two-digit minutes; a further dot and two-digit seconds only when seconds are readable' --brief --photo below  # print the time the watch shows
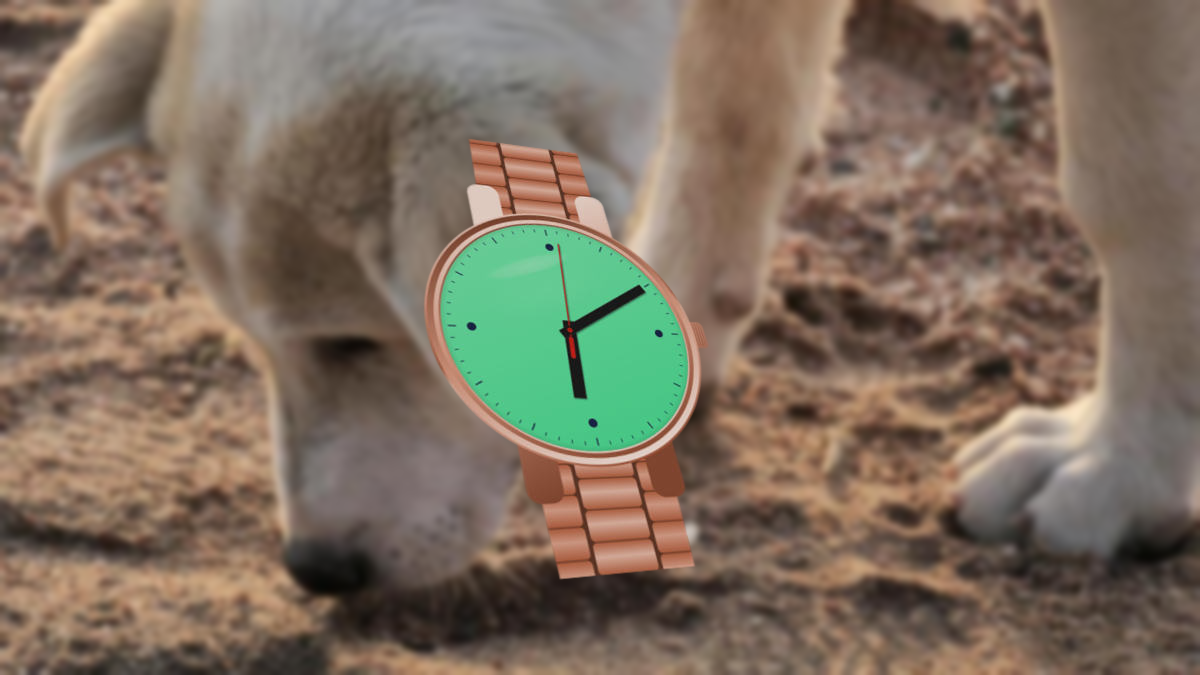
6.10.01
